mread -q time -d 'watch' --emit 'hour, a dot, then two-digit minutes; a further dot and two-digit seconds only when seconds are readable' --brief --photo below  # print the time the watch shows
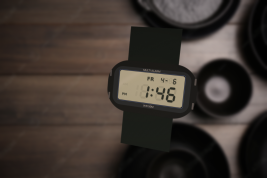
1.46
